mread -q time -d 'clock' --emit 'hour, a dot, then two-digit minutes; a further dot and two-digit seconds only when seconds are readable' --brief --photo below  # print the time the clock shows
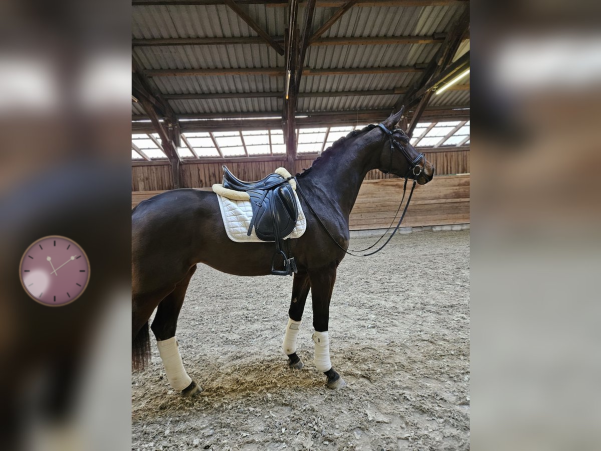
11.09
